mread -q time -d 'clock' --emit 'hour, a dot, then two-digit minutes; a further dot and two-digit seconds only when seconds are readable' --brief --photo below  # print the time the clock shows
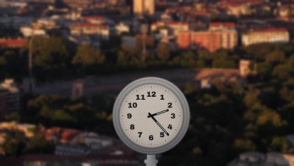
2.23
